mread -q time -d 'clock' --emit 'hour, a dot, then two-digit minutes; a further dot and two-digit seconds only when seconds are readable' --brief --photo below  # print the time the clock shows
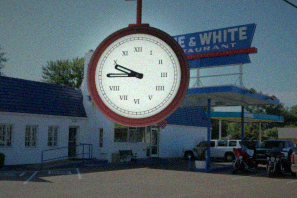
9.45
